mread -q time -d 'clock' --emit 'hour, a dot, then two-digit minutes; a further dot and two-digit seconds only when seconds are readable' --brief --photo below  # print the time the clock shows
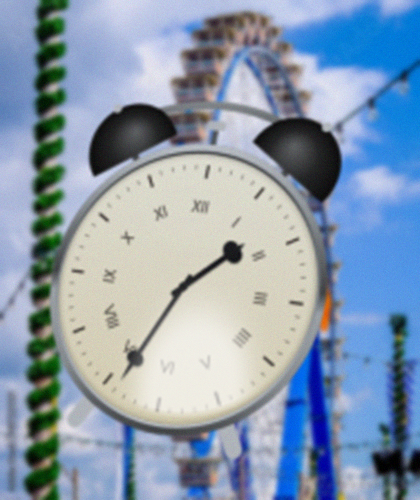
1.34
